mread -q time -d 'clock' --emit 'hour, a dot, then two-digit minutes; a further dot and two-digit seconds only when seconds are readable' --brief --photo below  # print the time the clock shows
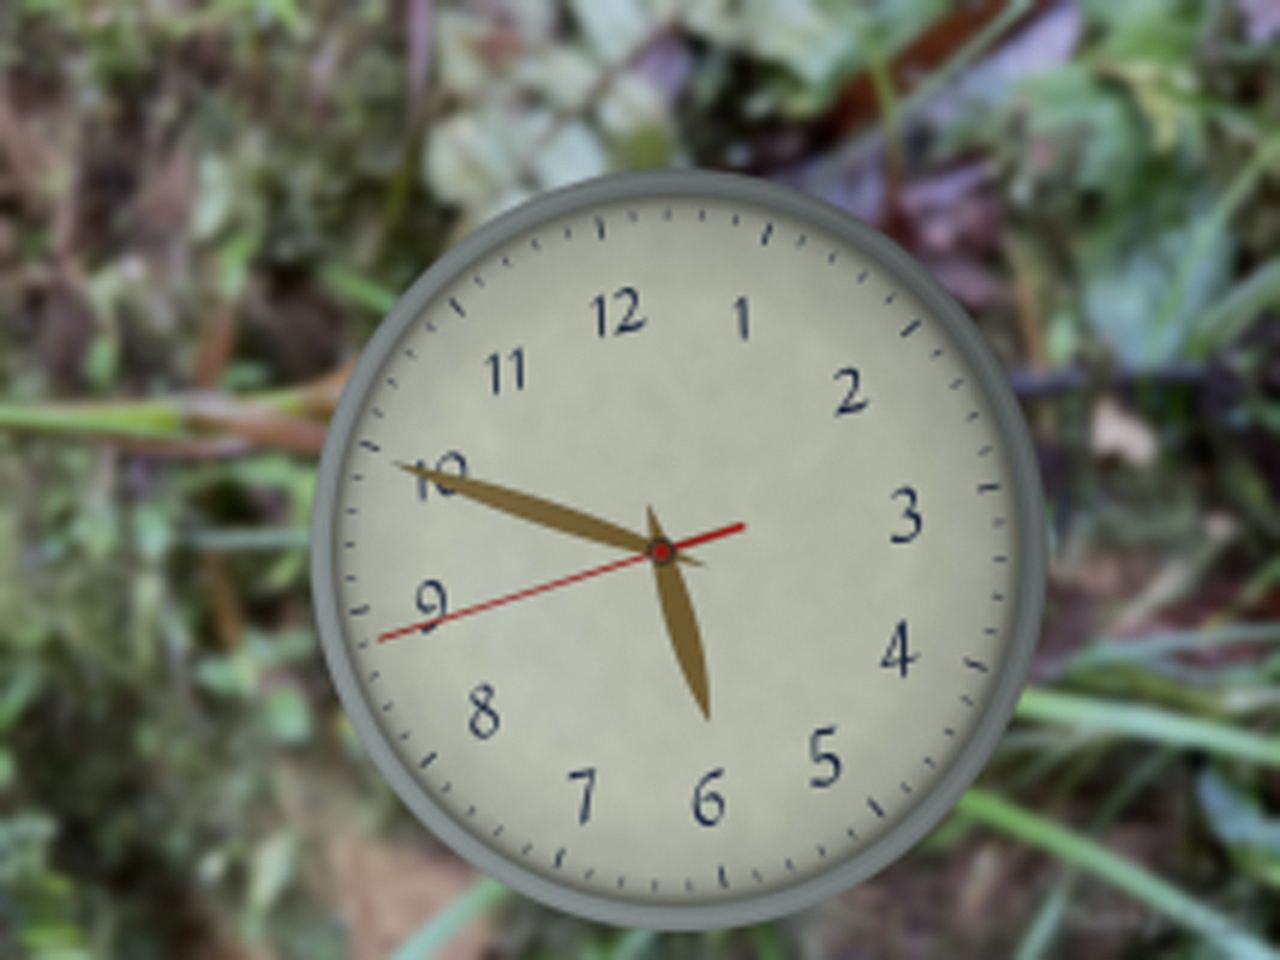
5.49.44
